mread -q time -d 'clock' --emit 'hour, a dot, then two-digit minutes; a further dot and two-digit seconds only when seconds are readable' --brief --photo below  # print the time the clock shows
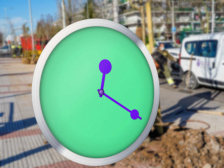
12.20
